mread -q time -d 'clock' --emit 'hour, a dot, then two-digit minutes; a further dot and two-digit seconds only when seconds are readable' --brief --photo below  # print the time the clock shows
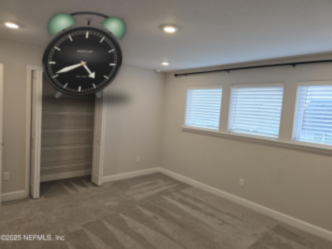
4.41
